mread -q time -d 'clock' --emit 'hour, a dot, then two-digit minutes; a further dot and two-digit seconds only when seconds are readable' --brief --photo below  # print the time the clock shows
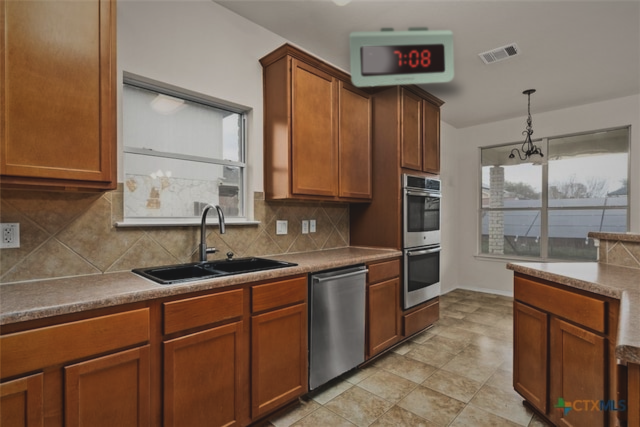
7.08
